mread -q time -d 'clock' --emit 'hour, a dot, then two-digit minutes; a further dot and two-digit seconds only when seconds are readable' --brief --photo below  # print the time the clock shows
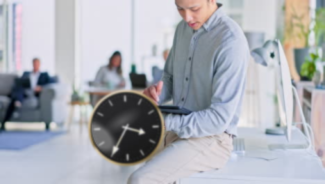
3.35
